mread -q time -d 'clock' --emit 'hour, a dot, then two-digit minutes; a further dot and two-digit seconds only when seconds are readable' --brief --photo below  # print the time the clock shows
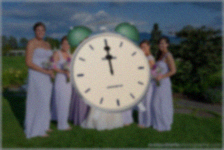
12.00
